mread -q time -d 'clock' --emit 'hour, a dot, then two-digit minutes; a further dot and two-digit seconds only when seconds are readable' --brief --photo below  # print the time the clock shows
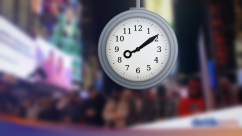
8.09
